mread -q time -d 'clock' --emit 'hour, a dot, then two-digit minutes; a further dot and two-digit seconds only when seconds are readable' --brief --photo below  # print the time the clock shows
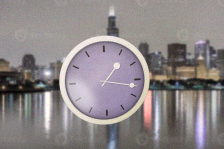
1.17
